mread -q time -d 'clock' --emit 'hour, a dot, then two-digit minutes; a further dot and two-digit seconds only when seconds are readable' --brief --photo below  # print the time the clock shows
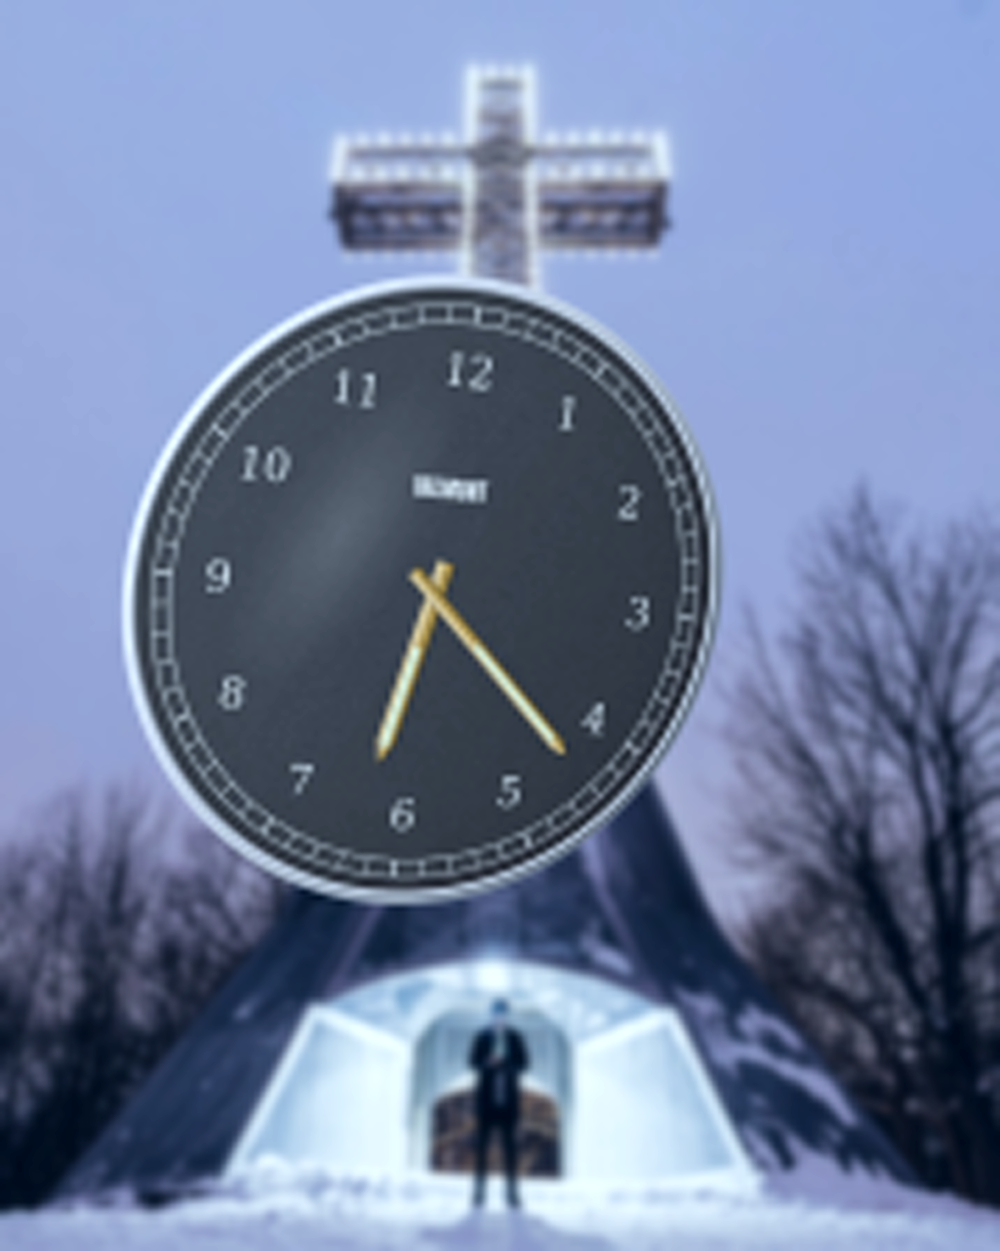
6.22
